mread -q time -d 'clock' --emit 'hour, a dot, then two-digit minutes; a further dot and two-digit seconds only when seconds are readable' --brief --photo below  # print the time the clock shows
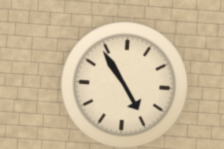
4.54
